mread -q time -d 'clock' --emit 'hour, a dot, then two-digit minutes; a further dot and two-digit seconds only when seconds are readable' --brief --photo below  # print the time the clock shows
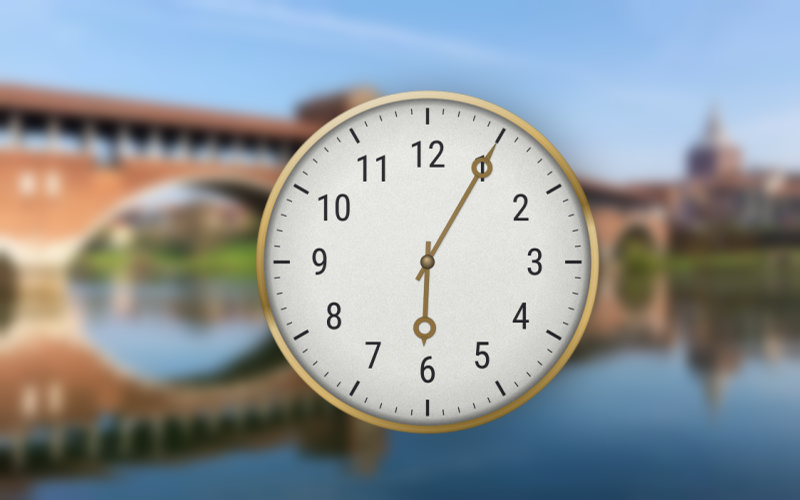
6.05
